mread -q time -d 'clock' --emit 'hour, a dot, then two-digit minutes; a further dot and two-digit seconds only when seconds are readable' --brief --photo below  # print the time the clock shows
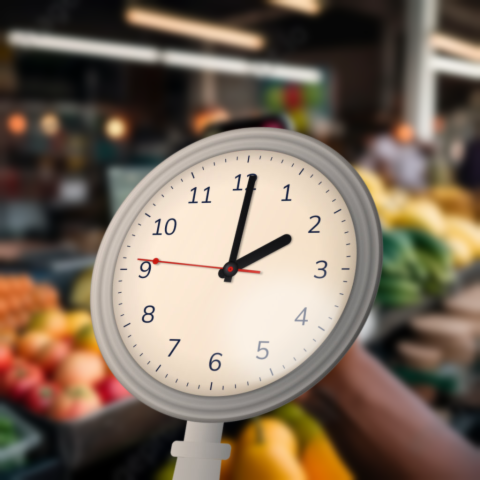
2.00.46
